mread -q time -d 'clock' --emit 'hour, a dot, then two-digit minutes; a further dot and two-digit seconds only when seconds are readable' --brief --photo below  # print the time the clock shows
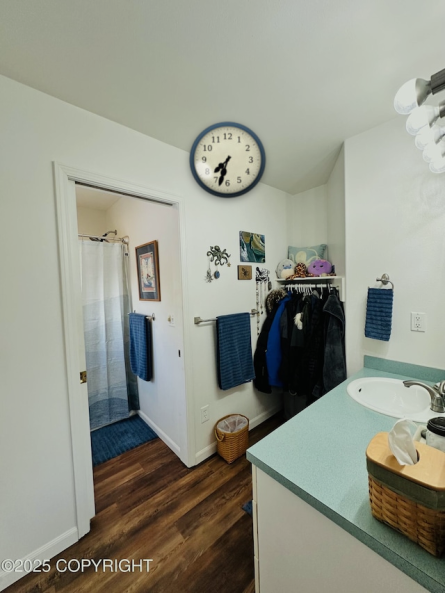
7.33
